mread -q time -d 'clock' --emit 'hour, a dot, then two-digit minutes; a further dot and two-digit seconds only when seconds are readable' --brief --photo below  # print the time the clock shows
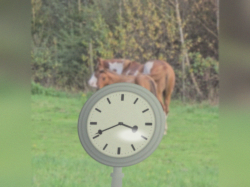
3.41
